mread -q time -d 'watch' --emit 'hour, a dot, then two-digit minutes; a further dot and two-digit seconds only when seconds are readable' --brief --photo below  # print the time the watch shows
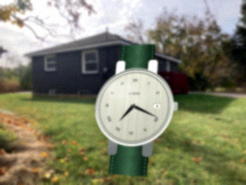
7.19
